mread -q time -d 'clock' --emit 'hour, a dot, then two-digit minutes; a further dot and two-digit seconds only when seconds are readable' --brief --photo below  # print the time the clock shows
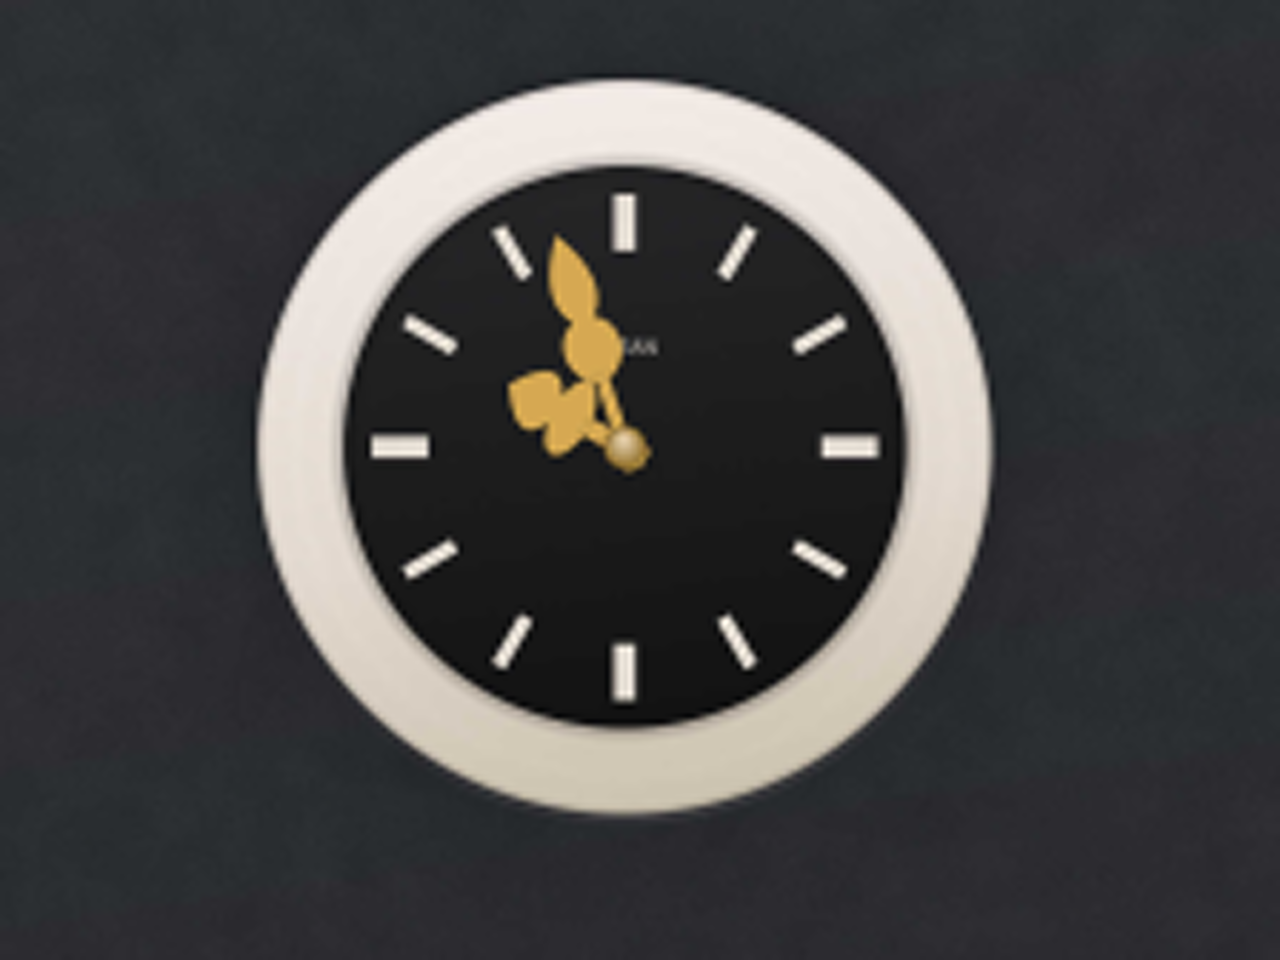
9.57
